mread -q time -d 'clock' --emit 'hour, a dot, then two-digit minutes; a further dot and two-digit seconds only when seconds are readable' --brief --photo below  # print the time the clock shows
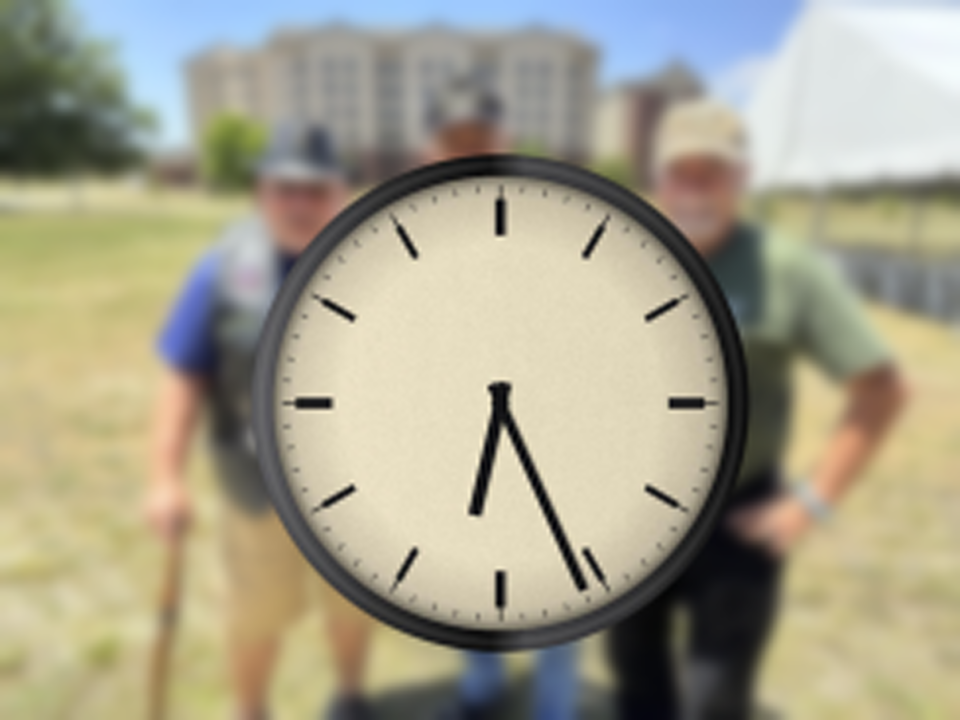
6.26
